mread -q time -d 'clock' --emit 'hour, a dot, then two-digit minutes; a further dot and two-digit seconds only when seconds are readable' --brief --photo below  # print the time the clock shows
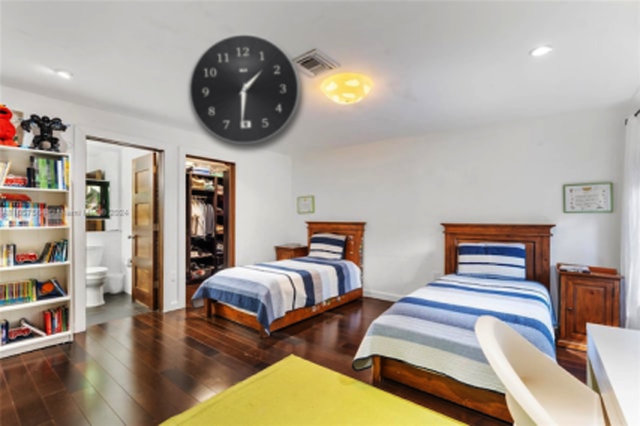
1.31
